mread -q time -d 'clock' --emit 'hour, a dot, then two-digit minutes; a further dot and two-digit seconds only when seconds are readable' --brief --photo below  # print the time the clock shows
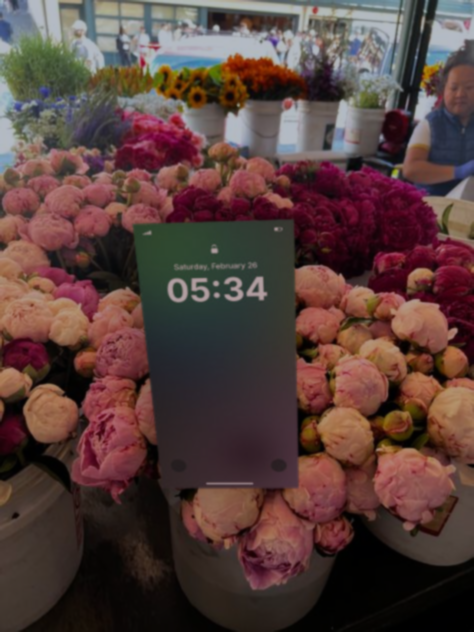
5.34
